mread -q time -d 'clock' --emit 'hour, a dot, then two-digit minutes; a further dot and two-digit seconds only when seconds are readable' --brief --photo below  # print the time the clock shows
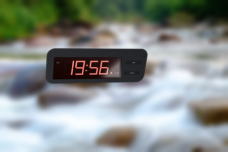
19.56
